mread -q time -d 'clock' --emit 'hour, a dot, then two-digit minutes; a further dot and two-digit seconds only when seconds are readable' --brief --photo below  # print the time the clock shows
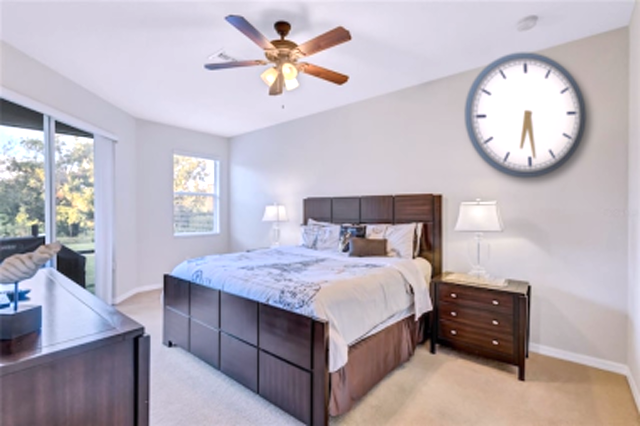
6.29
